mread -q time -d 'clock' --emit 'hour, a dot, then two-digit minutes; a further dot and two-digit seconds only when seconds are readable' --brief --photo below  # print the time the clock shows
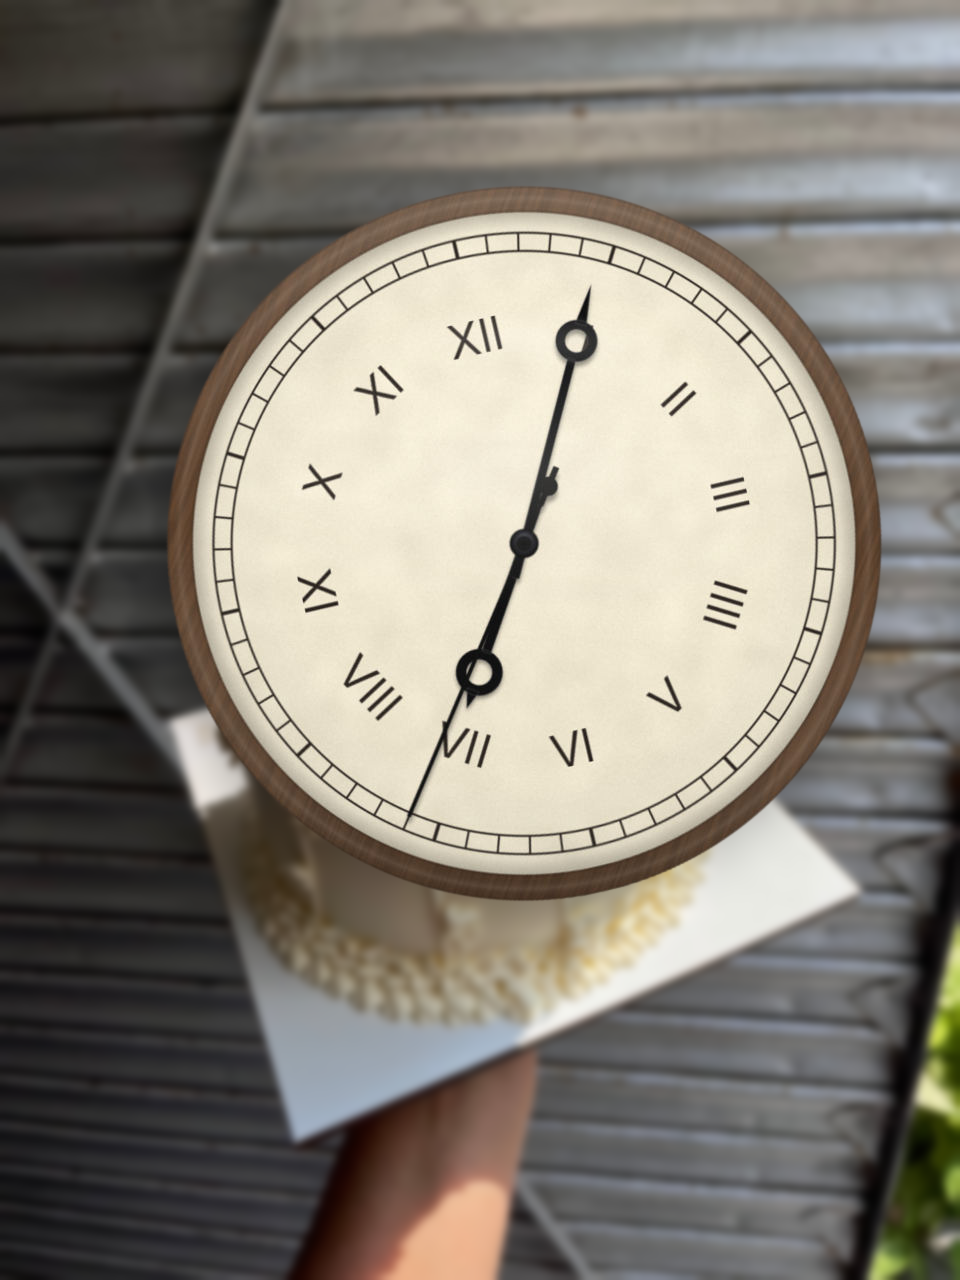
7.04.36
